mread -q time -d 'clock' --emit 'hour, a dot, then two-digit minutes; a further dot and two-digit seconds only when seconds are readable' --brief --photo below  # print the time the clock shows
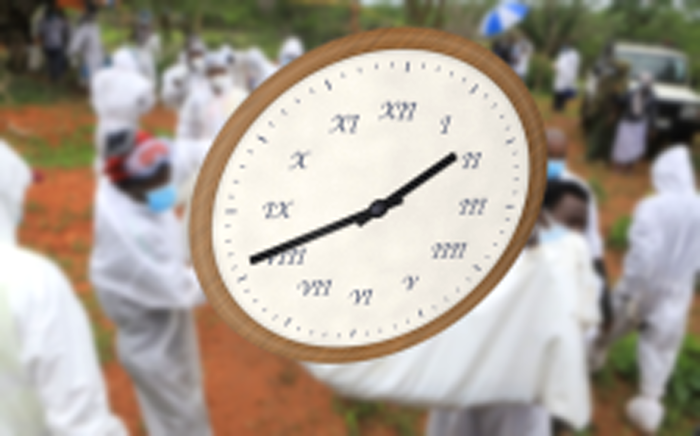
1.41
